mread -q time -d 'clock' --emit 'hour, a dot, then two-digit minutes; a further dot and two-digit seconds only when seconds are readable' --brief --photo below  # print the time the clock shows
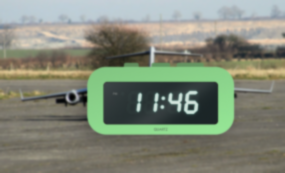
11.46
